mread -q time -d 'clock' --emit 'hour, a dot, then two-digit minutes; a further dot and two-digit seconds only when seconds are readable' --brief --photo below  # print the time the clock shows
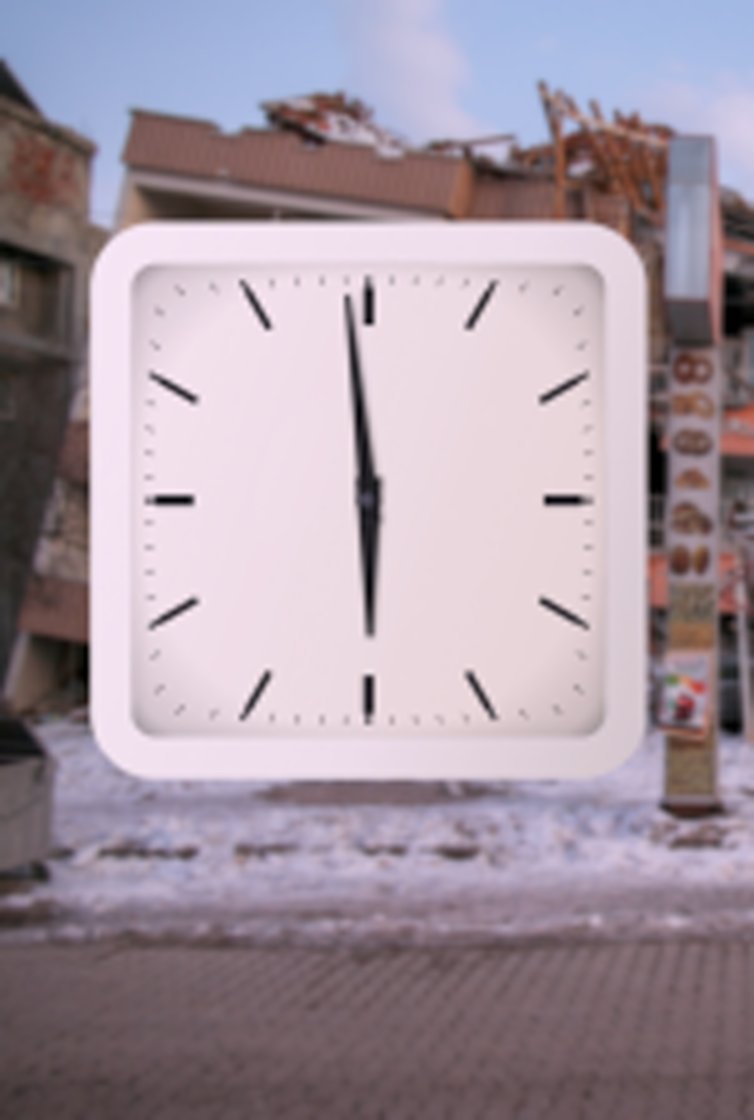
5.59
